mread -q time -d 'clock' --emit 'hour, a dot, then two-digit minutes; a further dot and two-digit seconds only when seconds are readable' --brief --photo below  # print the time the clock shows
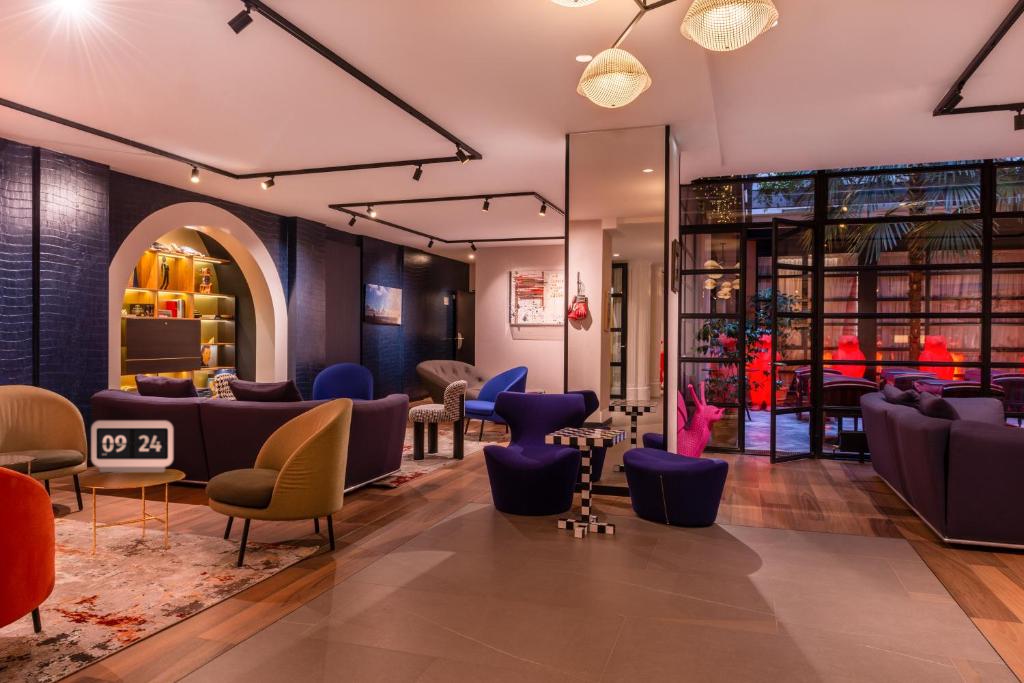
9.24
